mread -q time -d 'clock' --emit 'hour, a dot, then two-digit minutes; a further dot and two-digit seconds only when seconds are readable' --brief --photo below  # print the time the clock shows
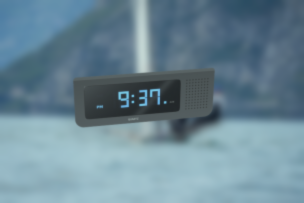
9.37
